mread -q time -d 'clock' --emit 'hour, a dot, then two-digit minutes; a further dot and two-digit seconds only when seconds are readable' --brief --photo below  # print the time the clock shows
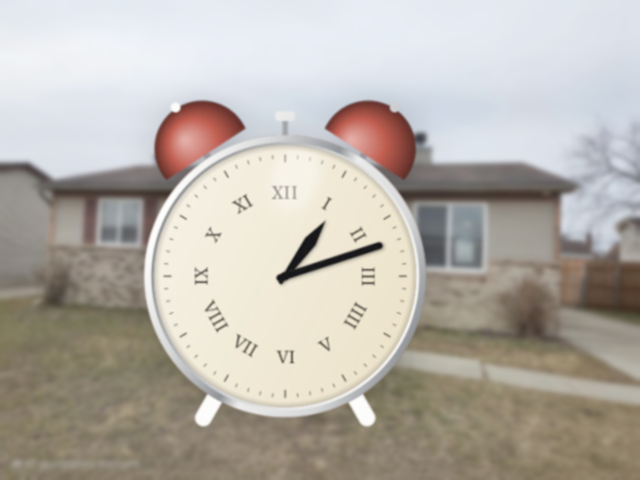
1.12
